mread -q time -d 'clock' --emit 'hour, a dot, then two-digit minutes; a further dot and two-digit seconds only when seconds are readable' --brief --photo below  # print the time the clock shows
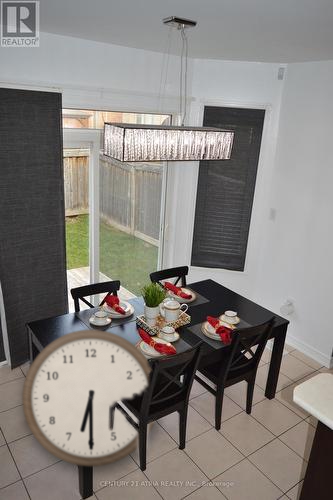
6.30
